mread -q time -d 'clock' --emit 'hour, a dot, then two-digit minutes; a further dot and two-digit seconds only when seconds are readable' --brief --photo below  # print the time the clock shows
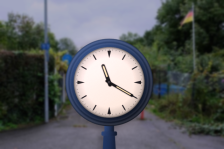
11.20
